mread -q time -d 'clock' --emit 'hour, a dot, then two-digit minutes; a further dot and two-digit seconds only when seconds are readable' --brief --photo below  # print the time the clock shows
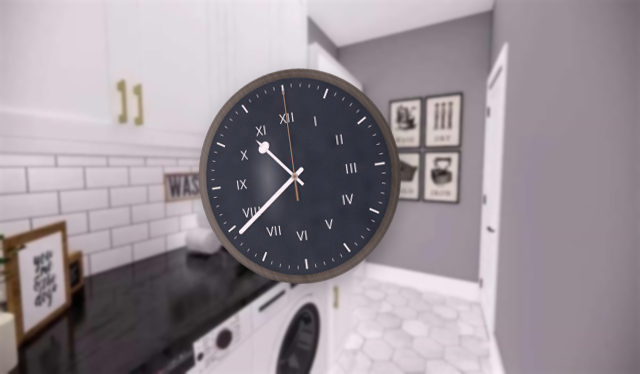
10.39.00
